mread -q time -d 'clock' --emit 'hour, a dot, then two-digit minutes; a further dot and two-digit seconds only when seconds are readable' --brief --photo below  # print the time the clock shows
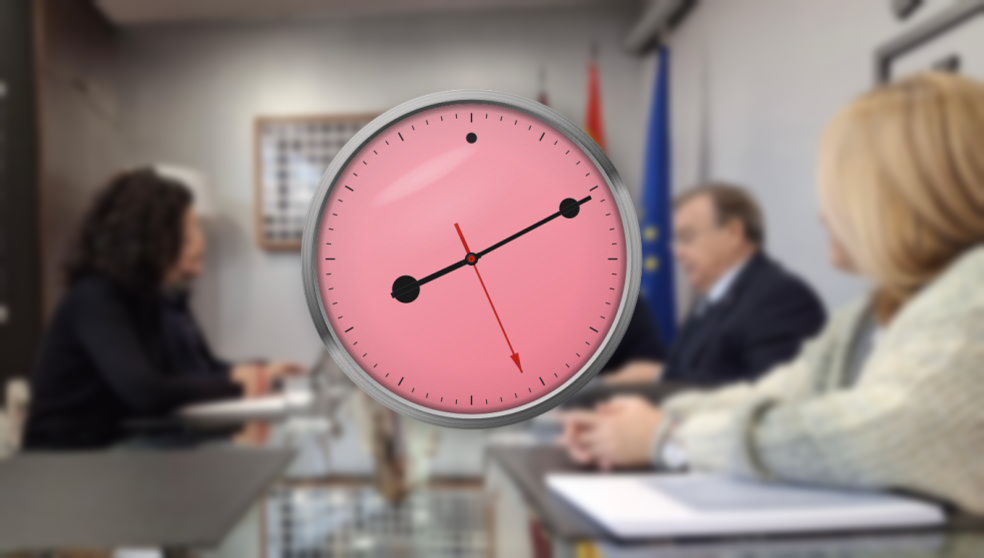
8.10.26
